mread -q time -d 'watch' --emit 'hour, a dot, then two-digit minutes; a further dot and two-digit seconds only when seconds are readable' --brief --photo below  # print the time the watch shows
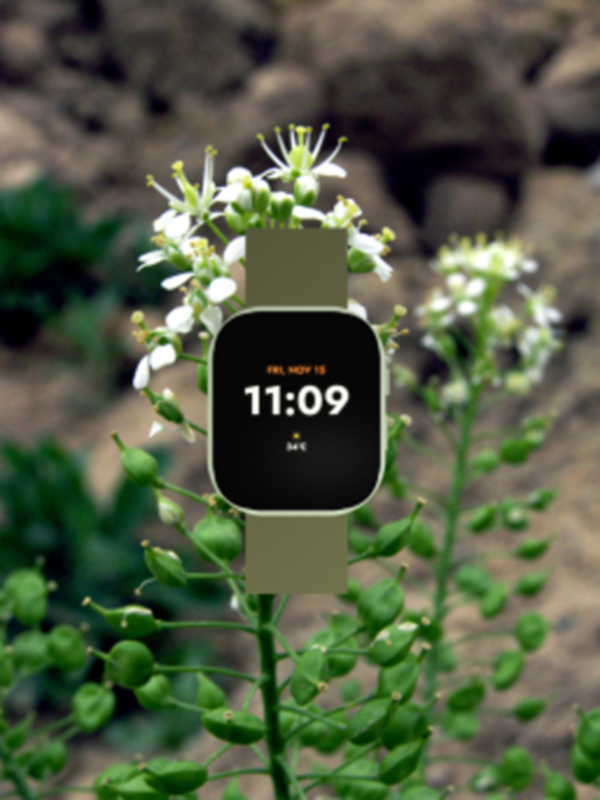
11.09
